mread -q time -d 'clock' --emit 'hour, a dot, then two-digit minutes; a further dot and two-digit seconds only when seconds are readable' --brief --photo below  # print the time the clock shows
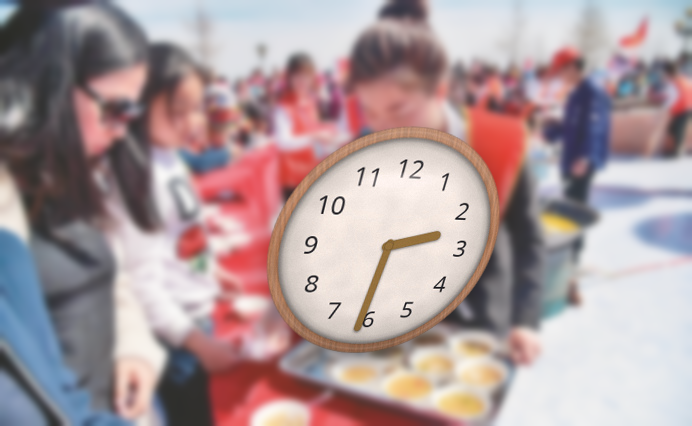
2.31
